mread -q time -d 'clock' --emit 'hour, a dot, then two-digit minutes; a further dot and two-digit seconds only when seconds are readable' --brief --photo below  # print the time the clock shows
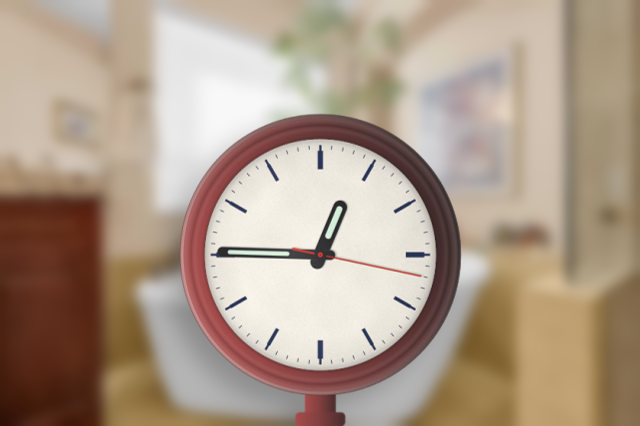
12.45.17
